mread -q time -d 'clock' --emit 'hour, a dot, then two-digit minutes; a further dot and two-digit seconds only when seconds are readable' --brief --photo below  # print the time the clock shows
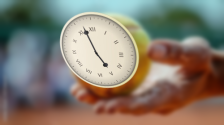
4.57
